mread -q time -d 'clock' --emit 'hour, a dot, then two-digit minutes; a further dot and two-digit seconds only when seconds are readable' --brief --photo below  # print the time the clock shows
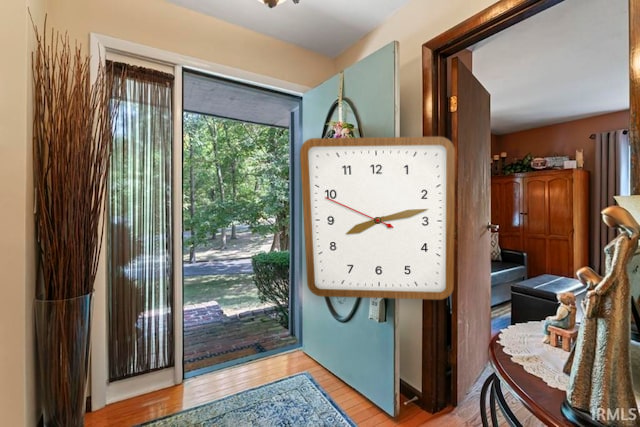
8.12.49
